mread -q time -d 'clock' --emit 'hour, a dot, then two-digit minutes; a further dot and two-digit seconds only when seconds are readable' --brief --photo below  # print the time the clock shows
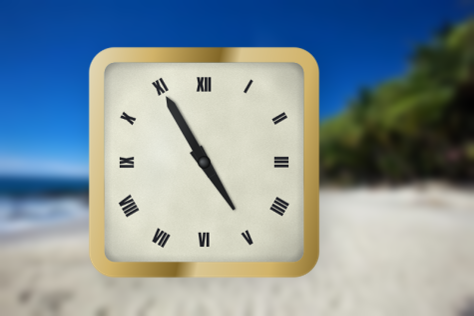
4.55
